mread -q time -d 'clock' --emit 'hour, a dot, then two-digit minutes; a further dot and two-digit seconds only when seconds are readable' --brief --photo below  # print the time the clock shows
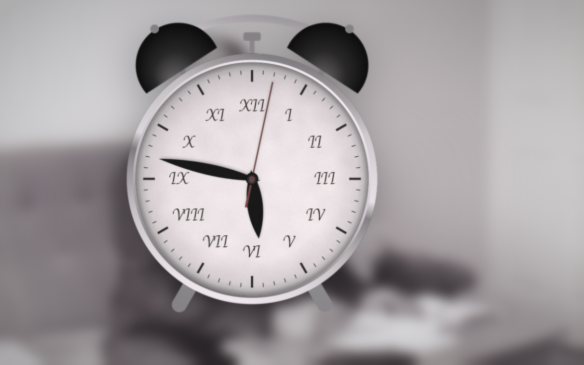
5.47.02
